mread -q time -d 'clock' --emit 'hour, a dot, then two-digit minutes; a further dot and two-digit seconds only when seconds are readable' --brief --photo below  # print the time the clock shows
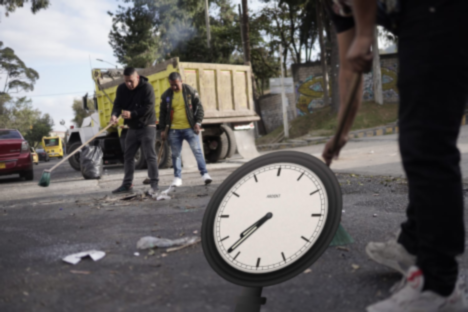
7.37
